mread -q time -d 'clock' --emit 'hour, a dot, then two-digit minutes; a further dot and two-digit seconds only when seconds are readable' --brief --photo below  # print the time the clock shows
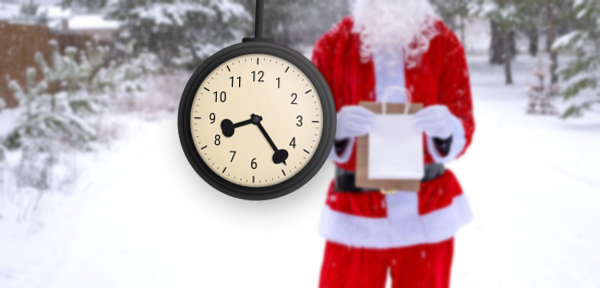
8.24
